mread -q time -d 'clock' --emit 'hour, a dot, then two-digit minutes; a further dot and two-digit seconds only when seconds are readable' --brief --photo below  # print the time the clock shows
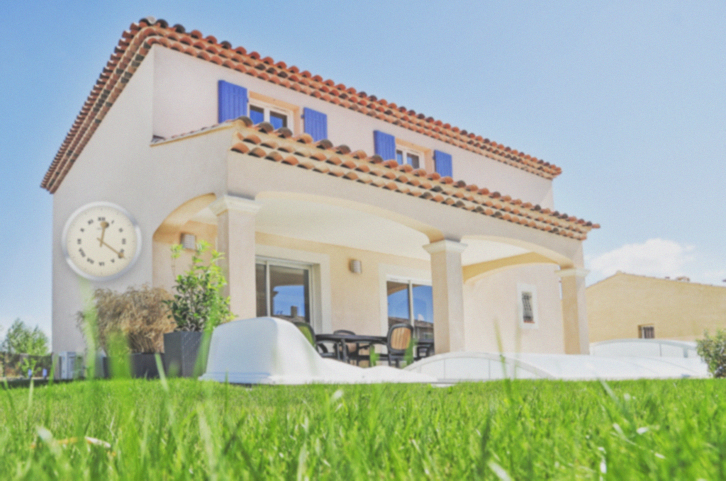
12.21
